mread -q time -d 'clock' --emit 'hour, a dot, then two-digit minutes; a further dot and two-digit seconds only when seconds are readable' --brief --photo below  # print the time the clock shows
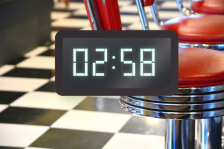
2.58
